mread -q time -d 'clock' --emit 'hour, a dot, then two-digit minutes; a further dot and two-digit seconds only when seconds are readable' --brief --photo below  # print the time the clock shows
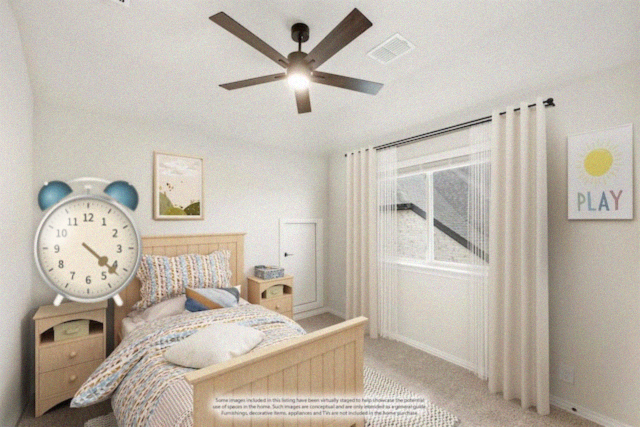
4.22
